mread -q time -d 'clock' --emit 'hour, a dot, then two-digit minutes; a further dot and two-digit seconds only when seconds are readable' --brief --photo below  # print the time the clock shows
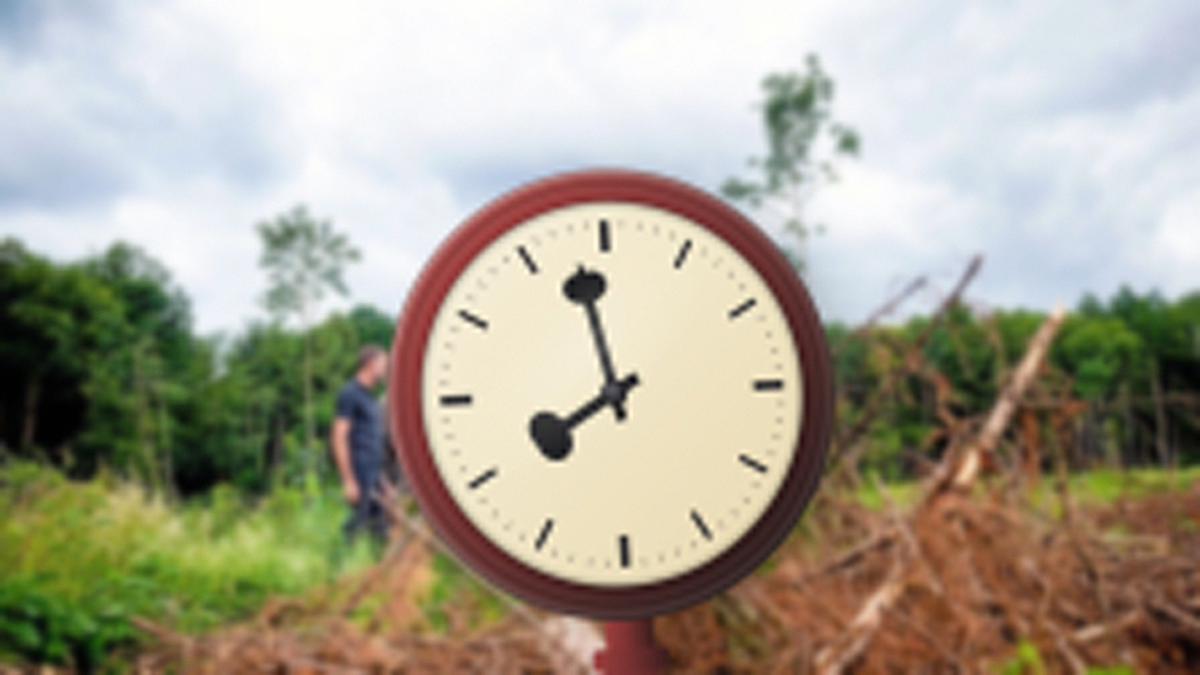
7.58
